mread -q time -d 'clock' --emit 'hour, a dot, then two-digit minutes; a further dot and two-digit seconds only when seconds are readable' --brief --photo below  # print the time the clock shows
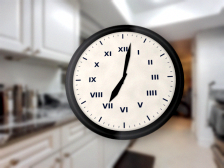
7.02
